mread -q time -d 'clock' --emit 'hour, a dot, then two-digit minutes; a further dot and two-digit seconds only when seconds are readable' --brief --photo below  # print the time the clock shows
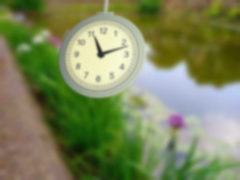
11.12
